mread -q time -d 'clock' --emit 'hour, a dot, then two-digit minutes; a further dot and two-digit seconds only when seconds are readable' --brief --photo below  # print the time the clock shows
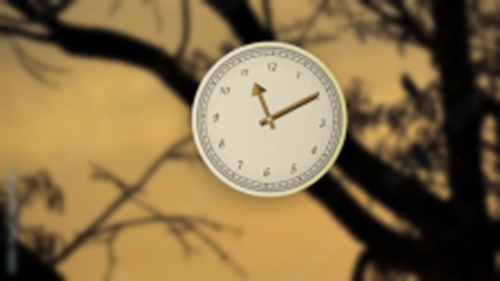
11.10
